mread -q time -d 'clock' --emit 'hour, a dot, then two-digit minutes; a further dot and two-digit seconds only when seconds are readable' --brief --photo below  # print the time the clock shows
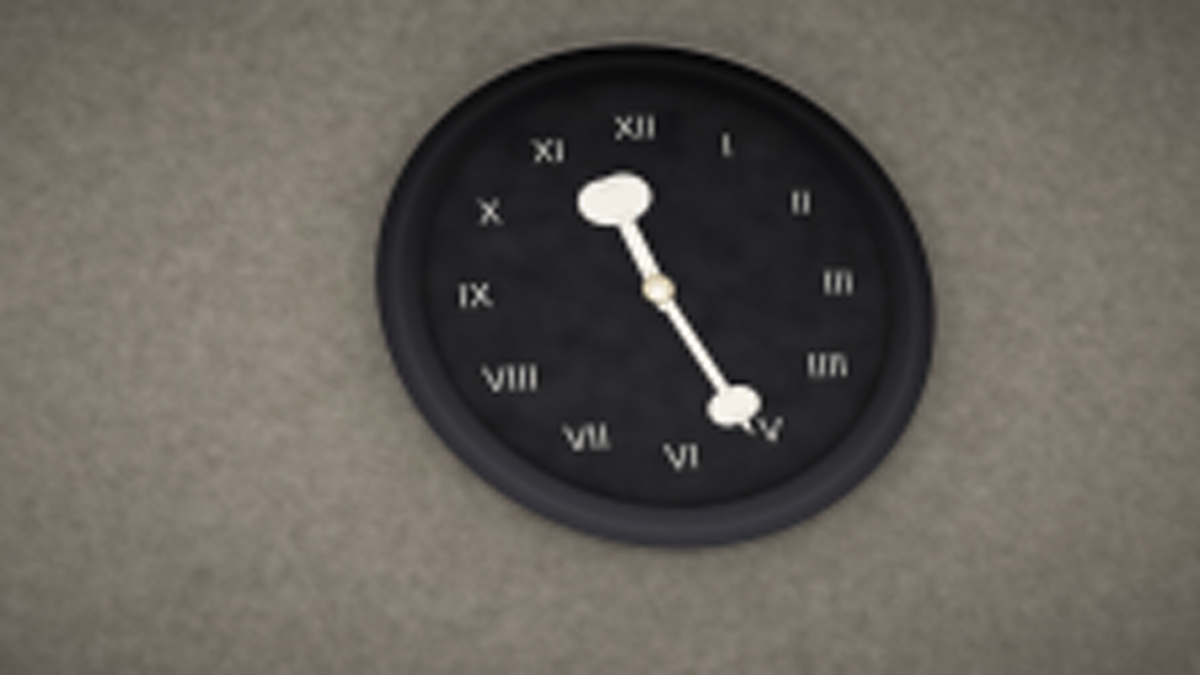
11.26
